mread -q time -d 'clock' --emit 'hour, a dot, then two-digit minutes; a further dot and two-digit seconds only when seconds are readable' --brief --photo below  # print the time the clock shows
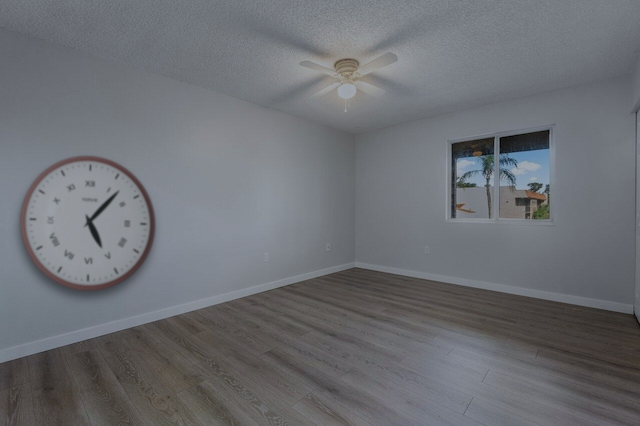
5.07
